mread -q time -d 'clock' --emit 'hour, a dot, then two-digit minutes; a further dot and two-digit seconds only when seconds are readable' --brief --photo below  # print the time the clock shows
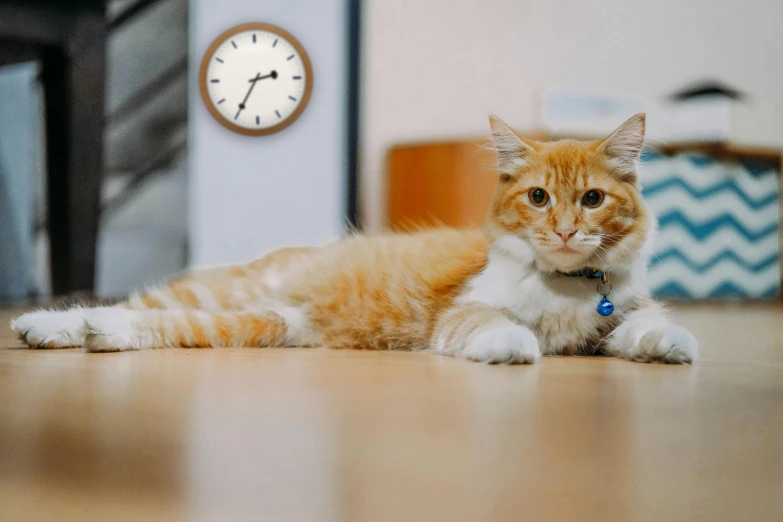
2.35
